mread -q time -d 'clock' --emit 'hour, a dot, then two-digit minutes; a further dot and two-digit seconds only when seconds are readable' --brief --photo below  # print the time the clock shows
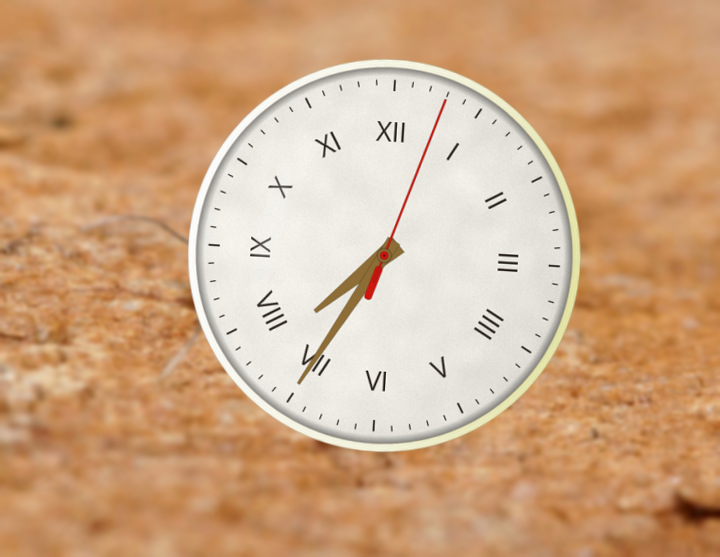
7.35.03
